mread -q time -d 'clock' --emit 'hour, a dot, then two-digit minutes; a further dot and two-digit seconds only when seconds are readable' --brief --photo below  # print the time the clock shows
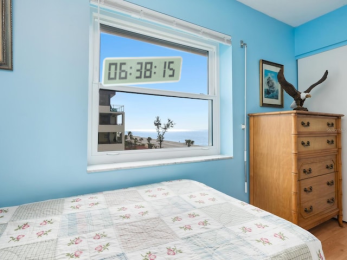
6.38.15
